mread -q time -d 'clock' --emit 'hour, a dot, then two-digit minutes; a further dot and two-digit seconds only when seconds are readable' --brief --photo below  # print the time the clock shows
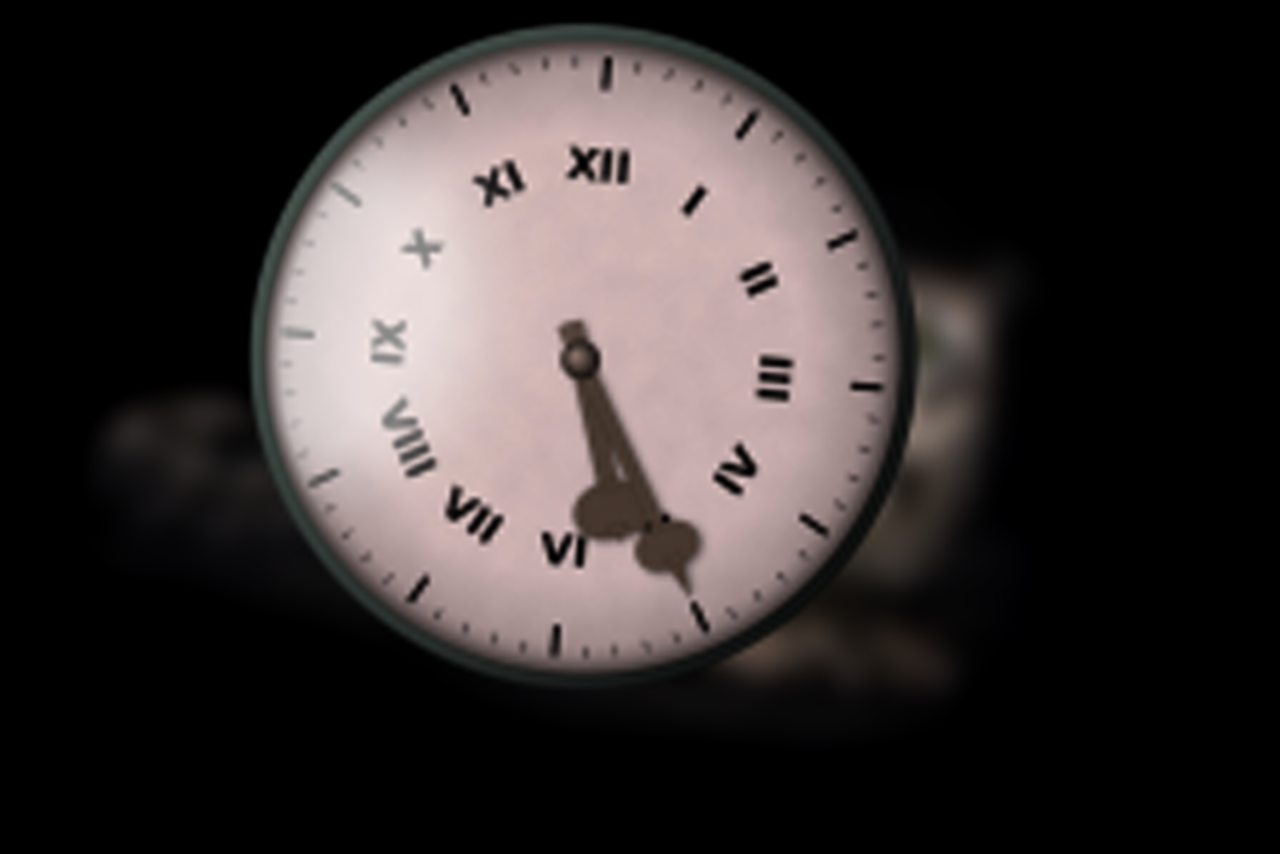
5.25
